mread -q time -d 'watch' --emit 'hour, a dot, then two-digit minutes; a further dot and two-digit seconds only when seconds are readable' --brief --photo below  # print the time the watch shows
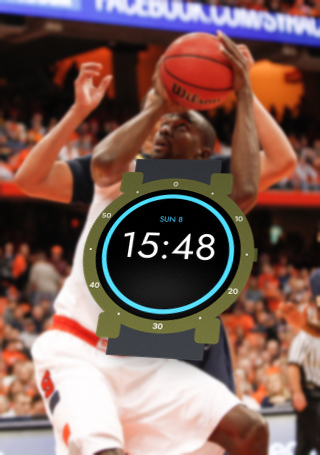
15.48
